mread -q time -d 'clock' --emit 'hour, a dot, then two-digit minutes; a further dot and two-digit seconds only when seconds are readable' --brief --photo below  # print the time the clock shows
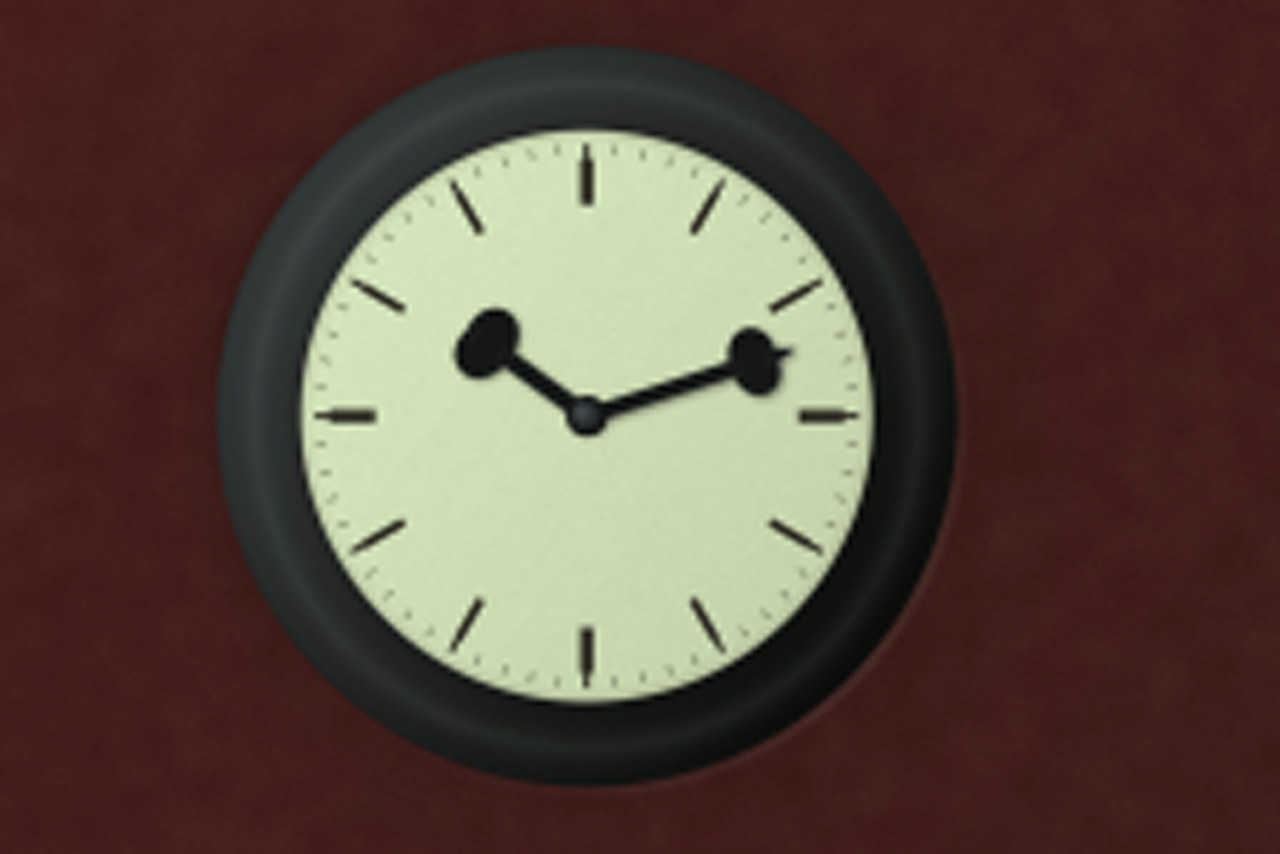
10.12
